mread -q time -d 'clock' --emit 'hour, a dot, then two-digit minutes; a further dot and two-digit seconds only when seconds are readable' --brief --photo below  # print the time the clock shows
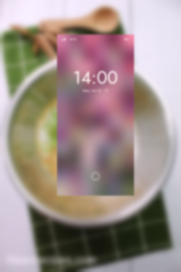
14.00
